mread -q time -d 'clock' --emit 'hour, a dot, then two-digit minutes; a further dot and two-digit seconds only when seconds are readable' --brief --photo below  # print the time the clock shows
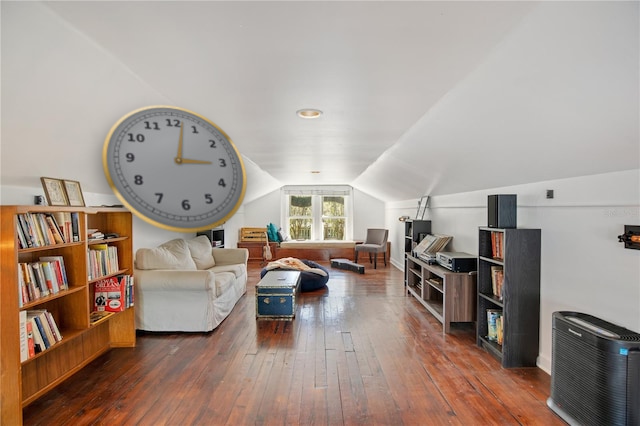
3.02
